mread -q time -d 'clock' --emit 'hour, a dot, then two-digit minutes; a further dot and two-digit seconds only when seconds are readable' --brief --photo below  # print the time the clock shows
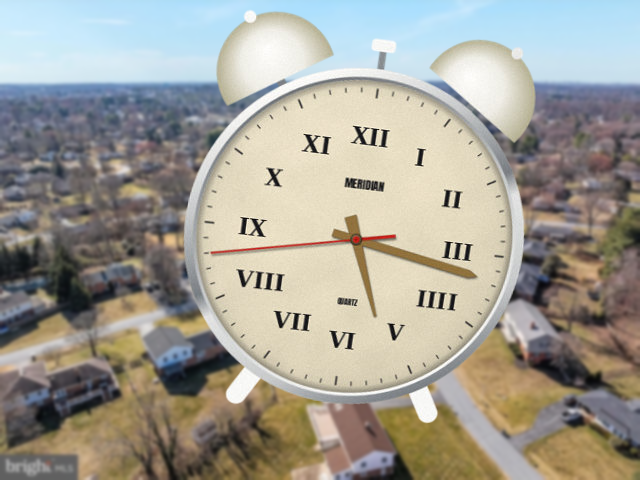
5.16.43
